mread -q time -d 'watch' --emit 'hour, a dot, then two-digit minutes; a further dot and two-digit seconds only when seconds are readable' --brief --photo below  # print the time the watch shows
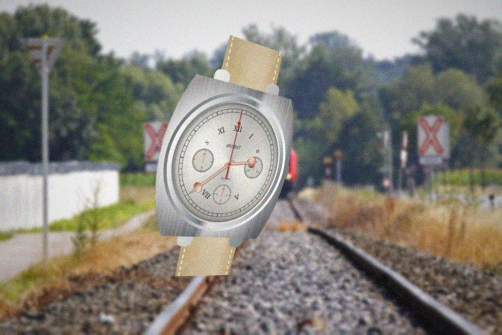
2.38
